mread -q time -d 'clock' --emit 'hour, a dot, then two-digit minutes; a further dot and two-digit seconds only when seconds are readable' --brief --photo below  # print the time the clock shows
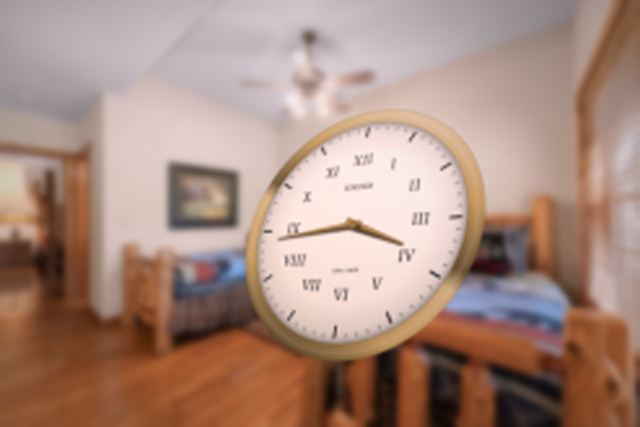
3.44
